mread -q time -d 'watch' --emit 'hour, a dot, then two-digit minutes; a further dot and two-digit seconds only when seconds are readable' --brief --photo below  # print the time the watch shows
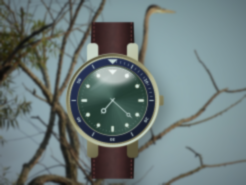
7.22
